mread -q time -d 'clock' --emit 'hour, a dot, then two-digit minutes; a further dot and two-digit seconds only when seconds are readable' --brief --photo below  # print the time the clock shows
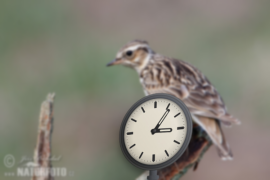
3.06
